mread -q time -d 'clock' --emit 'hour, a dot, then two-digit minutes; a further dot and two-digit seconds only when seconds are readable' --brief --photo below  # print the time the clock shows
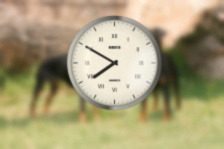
7.50
